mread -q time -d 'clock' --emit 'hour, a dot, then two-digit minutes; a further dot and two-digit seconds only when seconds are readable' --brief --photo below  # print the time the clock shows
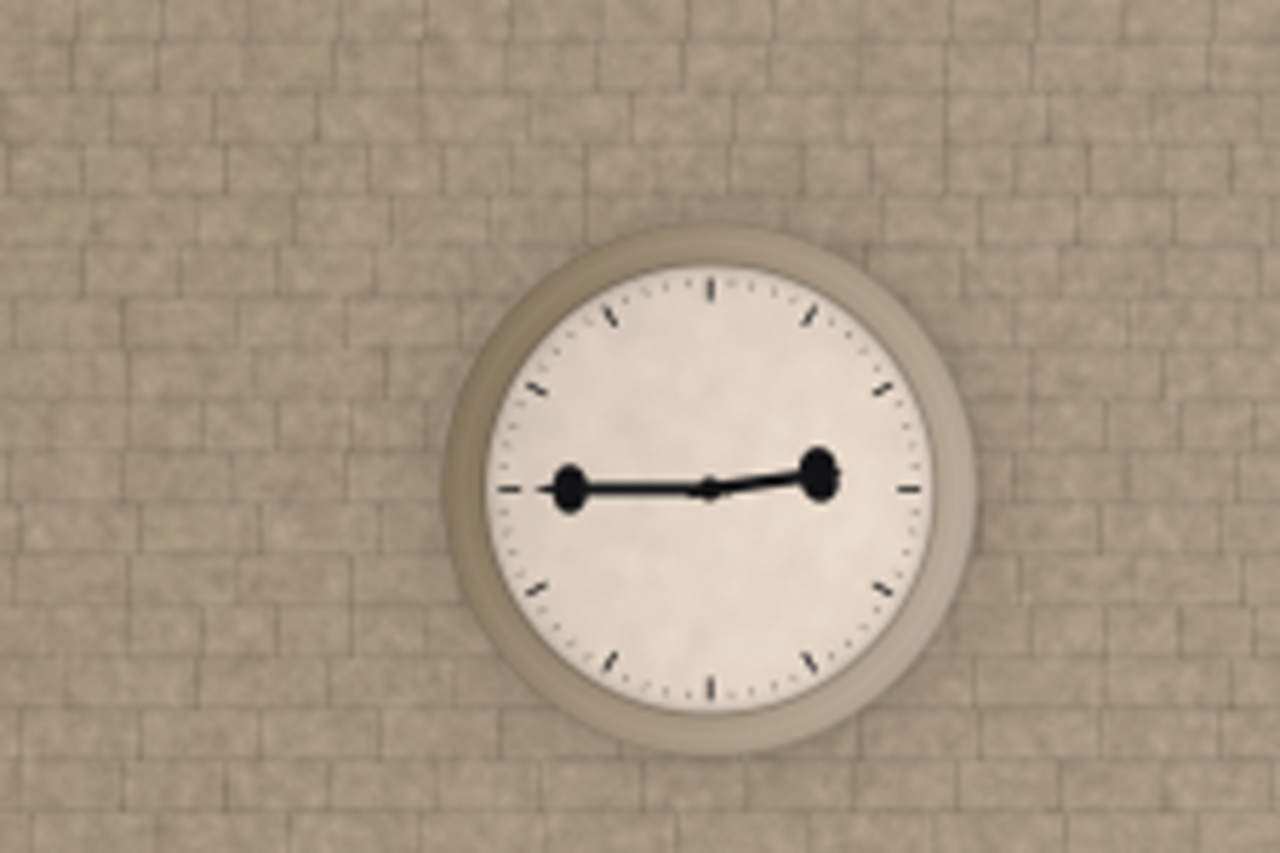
2.45
